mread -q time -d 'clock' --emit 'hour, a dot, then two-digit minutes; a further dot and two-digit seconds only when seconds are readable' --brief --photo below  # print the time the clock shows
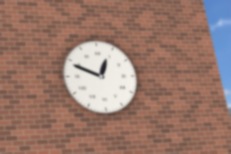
12.49
